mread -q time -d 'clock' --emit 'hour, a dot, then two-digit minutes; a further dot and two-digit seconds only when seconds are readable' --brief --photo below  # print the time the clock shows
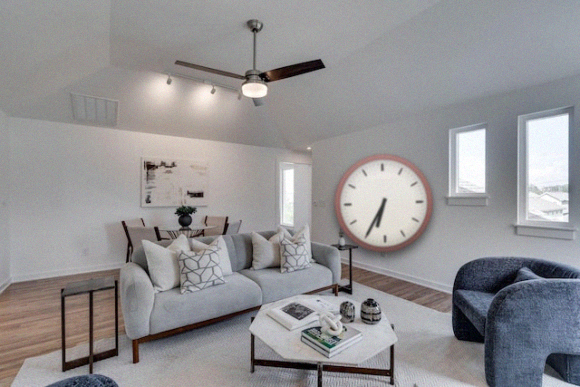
6.35
